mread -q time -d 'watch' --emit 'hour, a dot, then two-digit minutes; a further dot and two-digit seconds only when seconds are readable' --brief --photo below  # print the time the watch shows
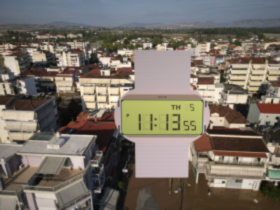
11.13.55
